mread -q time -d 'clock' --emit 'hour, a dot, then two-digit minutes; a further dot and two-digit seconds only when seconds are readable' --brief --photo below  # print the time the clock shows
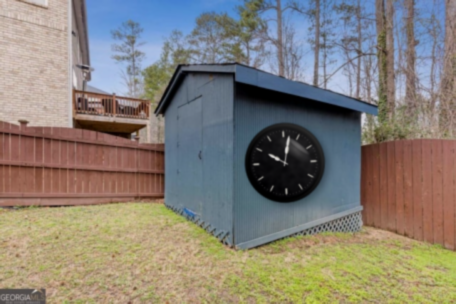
10.02
